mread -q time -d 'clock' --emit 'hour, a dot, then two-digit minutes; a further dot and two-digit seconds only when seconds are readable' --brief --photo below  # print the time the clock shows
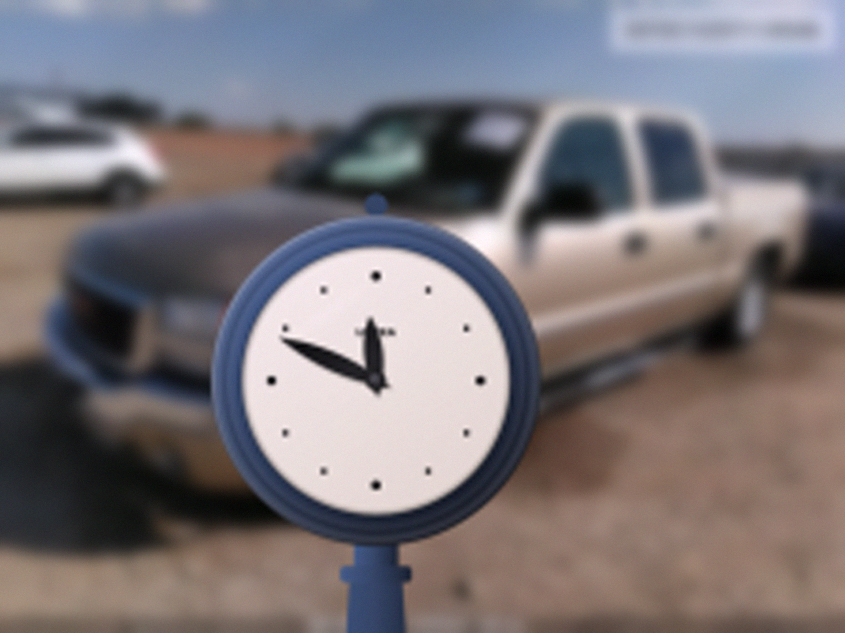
11.49
